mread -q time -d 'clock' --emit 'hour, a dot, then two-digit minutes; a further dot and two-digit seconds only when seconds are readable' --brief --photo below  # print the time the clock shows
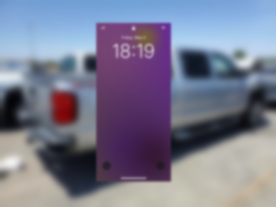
18.19
